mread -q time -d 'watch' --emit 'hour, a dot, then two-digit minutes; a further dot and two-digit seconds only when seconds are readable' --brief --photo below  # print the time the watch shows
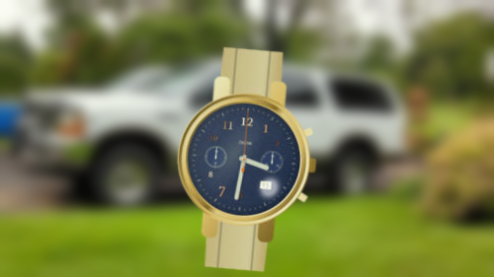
3.31
